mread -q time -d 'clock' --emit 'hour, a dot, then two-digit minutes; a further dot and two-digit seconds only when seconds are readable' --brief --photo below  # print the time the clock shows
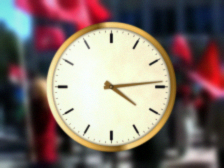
4.14
